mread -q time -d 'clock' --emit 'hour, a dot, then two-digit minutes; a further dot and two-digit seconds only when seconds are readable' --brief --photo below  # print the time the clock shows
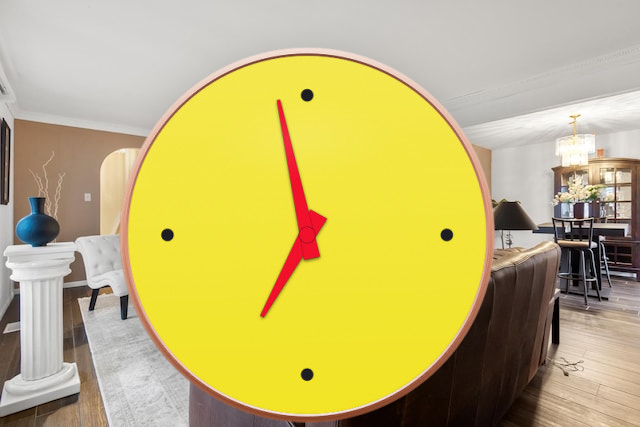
6.58
